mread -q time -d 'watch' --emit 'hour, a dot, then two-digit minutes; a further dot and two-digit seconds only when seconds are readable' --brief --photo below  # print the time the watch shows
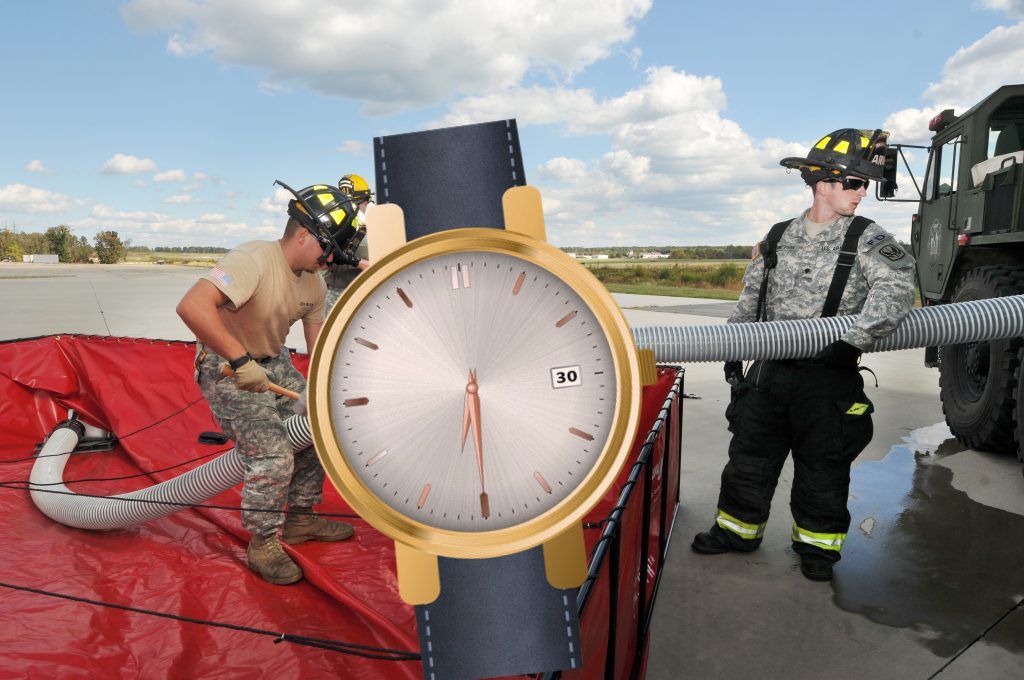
6.30
